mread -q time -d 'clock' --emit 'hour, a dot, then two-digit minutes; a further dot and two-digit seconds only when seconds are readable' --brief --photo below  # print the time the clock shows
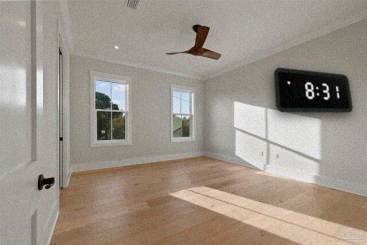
8.31
